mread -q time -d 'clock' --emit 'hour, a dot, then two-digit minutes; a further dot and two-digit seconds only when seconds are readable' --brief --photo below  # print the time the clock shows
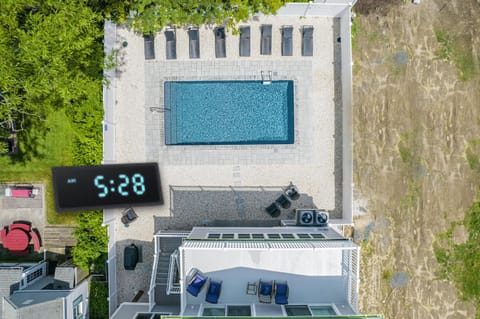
5.28
